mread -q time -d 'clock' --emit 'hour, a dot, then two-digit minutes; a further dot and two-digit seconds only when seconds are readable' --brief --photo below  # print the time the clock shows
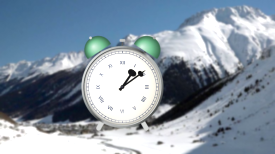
1.09
